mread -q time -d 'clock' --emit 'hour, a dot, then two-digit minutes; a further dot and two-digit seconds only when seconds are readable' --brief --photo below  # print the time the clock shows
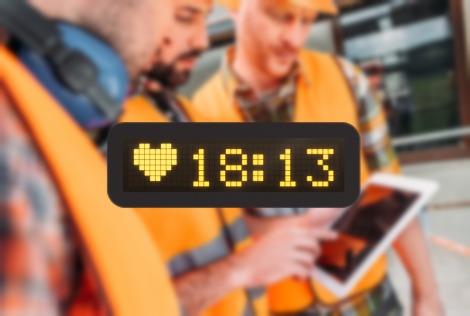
18.13
